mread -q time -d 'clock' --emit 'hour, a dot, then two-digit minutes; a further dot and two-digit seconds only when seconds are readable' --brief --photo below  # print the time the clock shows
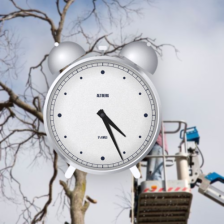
4.26
